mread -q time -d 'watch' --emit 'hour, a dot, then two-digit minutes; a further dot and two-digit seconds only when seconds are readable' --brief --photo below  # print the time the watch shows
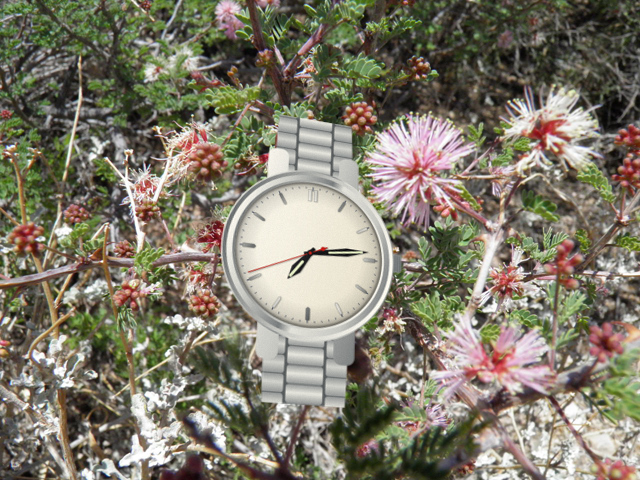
7.13.41
